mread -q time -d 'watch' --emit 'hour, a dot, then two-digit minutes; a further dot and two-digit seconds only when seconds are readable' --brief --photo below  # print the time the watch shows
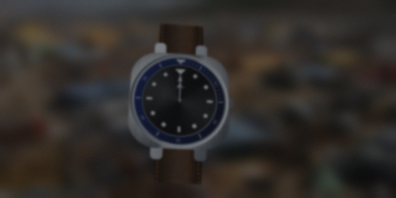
12.00
